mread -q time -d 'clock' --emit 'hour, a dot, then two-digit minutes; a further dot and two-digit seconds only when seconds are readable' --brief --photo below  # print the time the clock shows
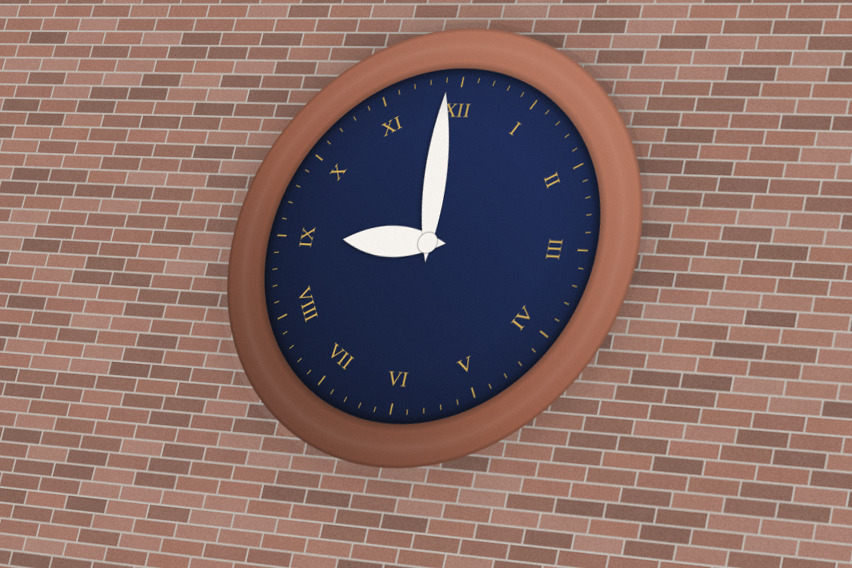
8.59
